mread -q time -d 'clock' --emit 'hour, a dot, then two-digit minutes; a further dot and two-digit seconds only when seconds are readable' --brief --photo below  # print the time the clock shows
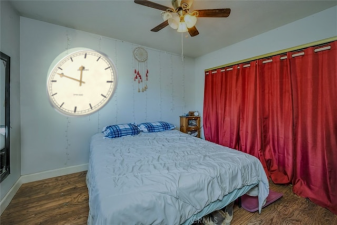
11.48
